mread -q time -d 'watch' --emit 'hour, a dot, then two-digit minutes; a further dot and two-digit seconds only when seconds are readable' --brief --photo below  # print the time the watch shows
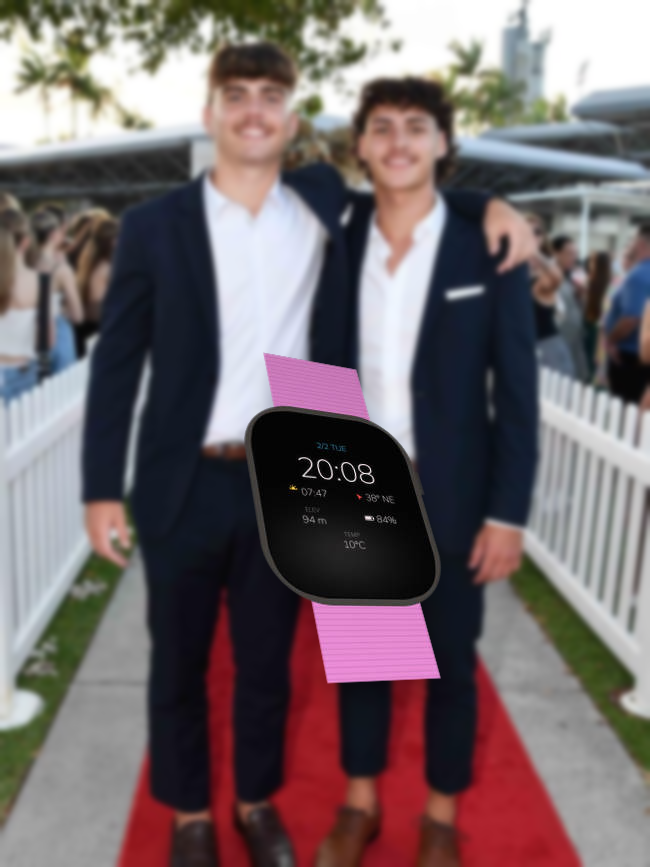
20.08
